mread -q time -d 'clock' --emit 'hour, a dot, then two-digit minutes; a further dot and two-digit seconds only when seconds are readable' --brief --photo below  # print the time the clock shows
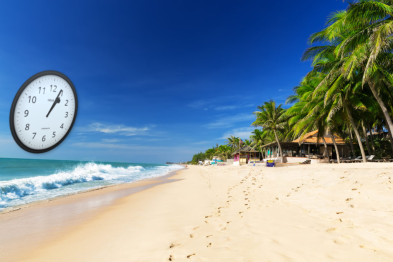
1.04
